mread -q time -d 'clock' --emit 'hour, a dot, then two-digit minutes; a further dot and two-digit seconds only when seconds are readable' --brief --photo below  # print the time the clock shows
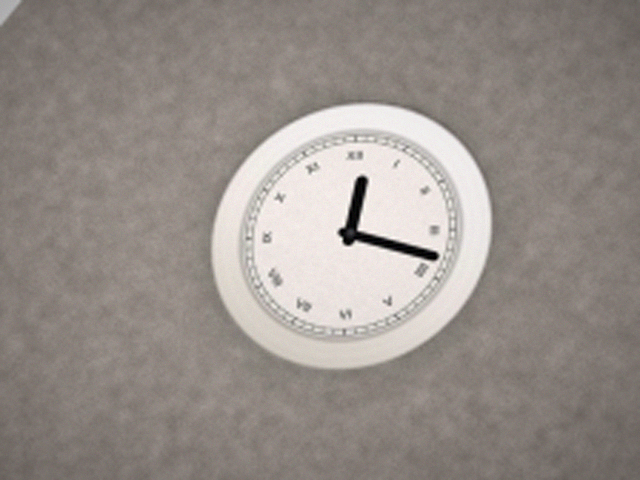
12.18
